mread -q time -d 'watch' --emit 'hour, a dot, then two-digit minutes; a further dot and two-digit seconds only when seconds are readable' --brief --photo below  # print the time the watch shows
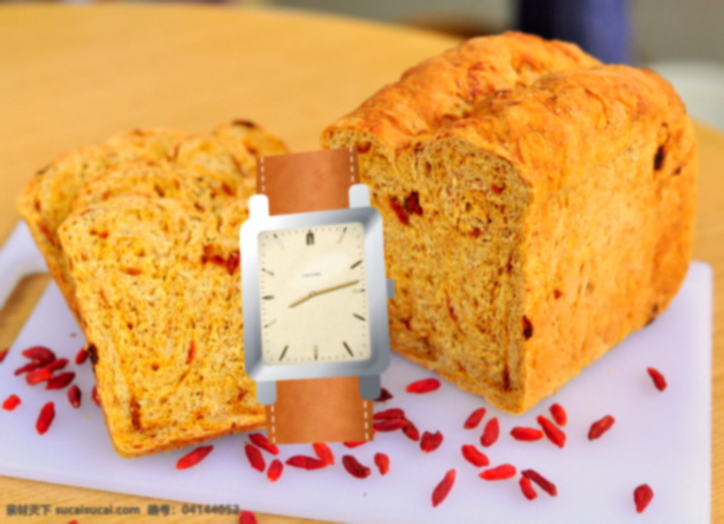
8.13
